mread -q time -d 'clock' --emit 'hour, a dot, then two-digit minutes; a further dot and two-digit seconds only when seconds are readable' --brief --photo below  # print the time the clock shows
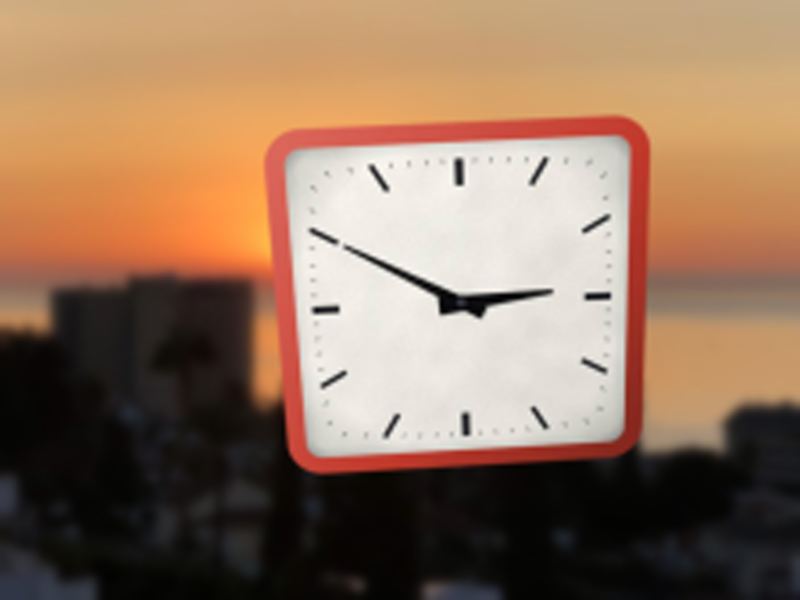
2.50
